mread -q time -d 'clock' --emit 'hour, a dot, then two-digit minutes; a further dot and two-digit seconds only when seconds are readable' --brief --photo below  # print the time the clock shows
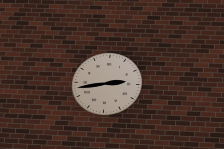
2.43
